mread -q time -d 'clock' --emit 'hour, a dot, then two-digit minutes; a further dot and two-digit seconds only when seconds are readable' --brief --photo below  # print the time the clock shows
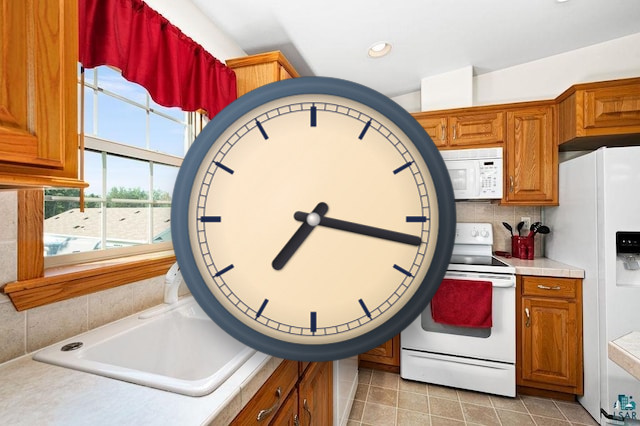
7.17
